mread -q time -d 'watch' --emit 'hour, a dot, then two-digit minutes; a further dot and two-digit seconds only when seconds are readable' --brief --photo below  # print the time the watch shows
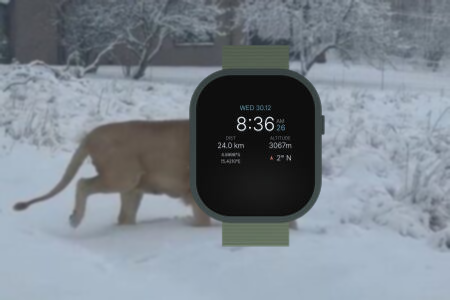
8.36.26
